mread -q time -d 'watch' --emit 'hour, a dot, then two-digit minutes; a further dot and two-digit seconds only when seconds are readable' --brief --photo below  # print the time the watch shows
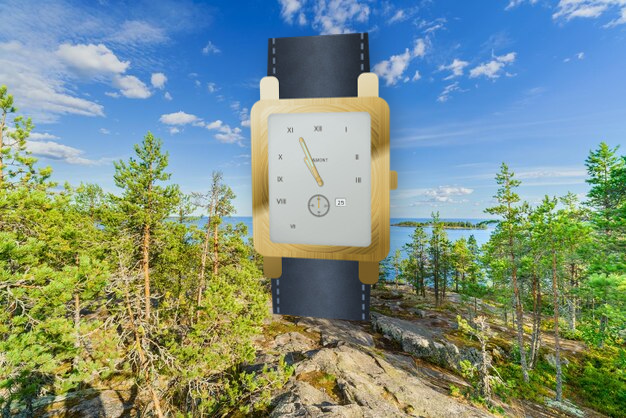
10.56
